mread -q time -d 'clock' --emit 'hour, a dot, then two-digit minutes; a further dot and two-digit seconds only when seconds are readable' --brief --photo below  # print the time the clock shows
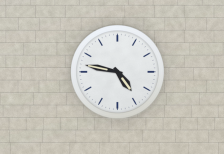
4.47
